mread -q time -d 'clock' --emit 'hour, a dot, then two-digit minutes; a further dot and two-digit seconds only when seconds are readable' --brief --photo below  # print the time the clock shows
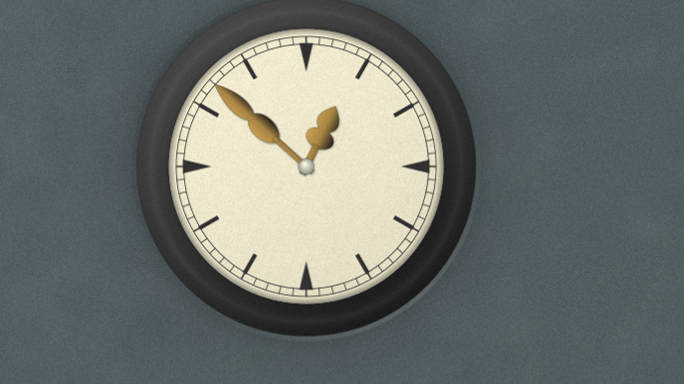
12.52
